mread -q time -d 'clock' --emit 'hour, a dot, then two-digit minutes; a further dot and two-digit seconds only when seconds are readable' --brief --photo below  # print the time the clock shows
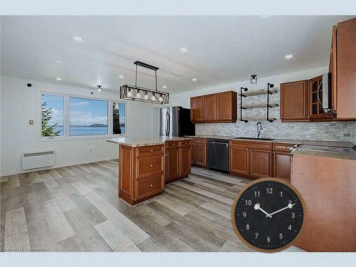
10.11
